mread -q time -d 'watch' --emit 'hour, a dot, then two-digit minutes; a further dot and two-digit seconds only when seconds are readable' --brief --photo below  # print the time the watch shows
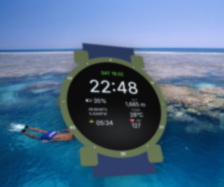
22.48
